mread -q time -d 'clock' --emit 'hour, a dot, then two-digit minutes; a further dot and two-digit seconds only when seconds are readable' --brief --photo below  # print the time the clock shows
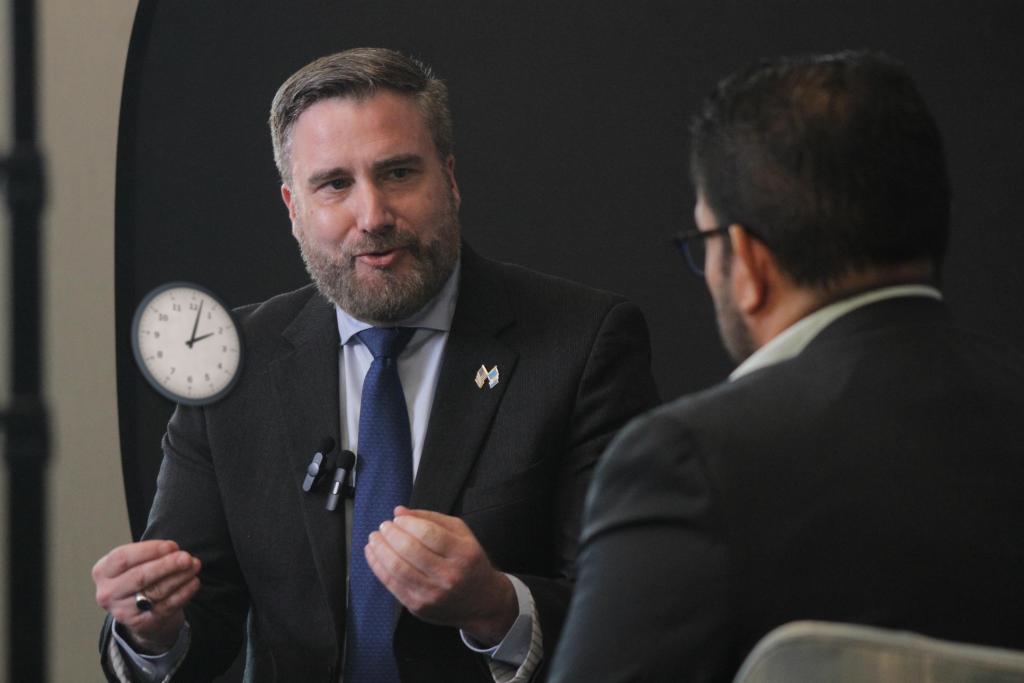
2.02
